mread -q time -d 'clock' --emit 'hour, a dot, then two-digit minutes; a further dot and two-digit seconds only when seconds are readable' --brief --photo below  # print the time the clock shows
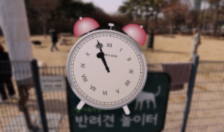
10.56
